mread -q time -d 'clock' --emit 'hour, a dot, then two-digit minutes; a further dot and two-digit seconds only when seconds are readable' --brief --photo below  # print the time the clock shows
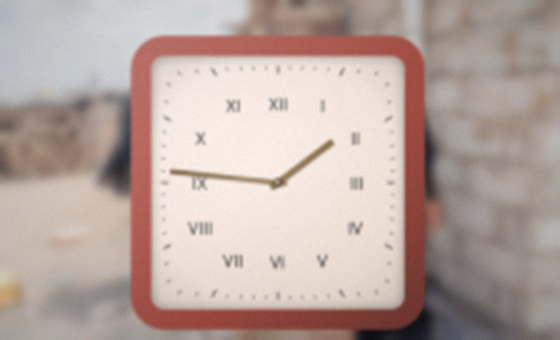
1.46
